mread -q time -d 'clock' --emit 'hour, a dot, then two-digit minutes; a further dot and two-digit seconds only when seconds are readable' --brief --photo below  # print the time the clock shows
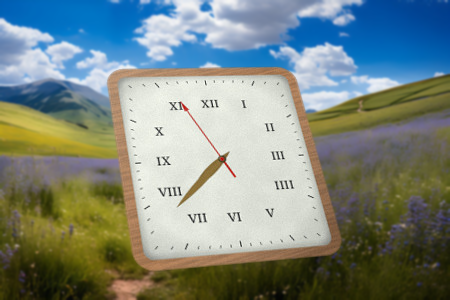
7.37.56
